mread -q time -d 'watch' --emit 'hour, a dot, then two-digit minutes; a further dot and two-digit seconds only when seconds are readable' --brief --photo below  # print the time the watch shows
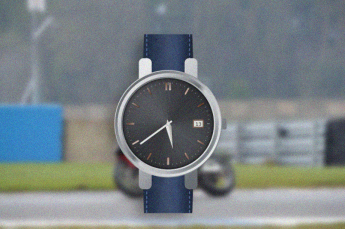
5.39
